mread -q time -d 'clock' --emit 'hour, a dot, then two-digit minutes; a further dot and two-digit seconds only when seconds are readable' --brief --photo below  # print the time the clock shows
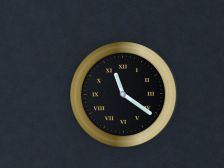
11.21
